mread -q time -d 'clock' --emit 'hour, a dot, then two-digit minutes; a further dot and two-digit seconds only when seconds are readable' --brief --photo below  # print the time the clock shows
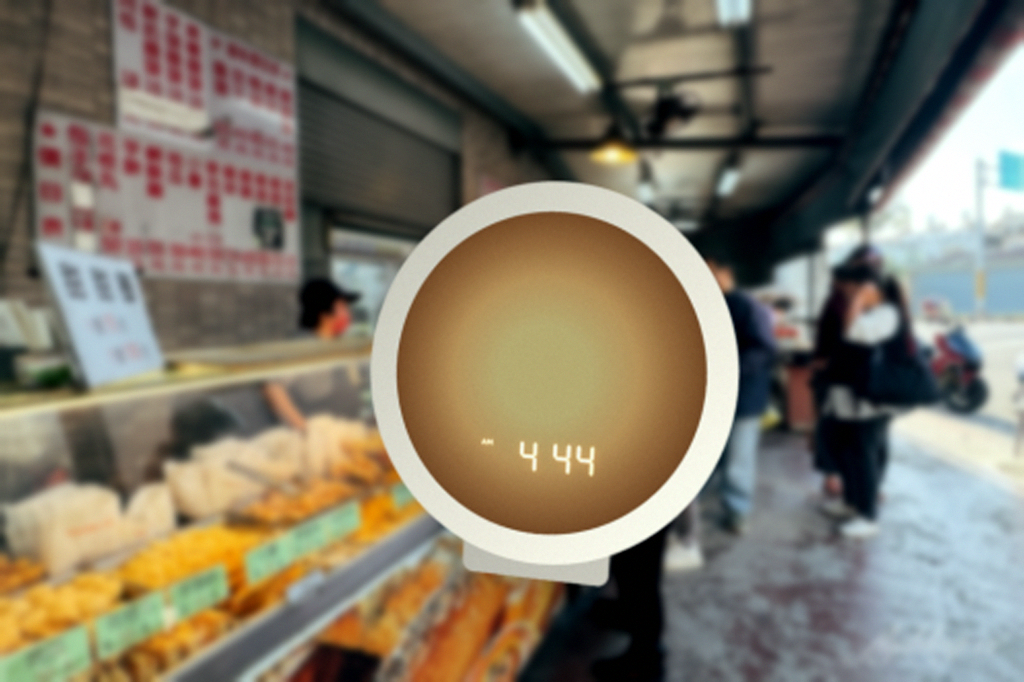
4.44
